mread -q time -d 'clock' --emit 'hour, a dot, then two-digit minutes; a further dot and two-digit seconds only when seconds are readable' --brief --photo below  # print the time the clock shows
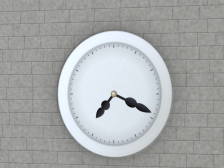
7.19
